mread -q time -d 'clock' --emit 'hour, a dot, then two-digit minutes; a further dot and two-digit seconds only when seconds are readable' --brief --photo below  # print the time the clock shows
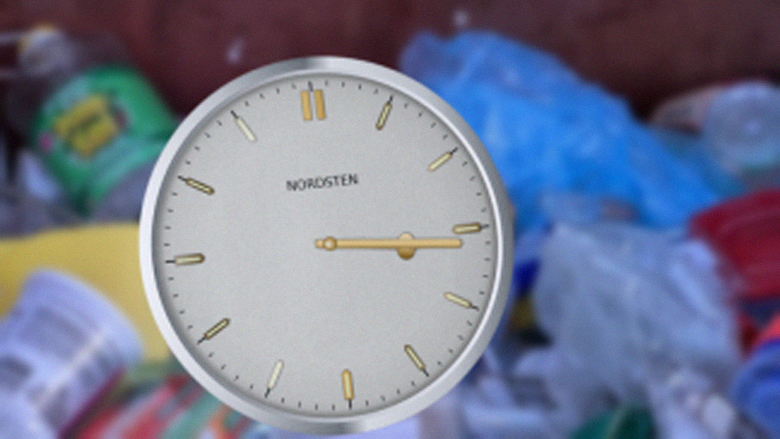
3.16
